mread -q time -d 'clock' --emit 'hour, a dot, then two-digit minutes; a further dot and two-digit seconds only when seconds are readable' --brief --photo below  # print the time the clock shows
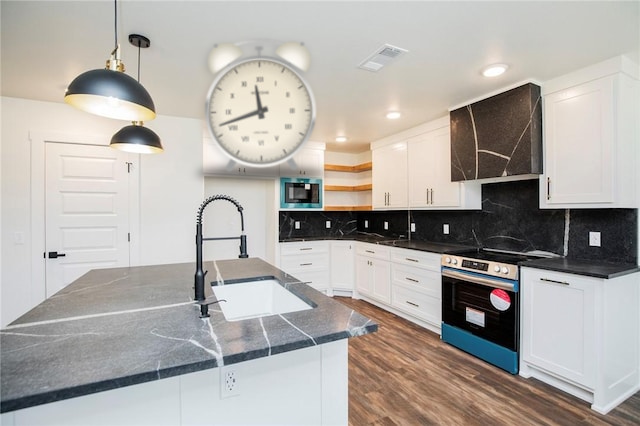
11.42
